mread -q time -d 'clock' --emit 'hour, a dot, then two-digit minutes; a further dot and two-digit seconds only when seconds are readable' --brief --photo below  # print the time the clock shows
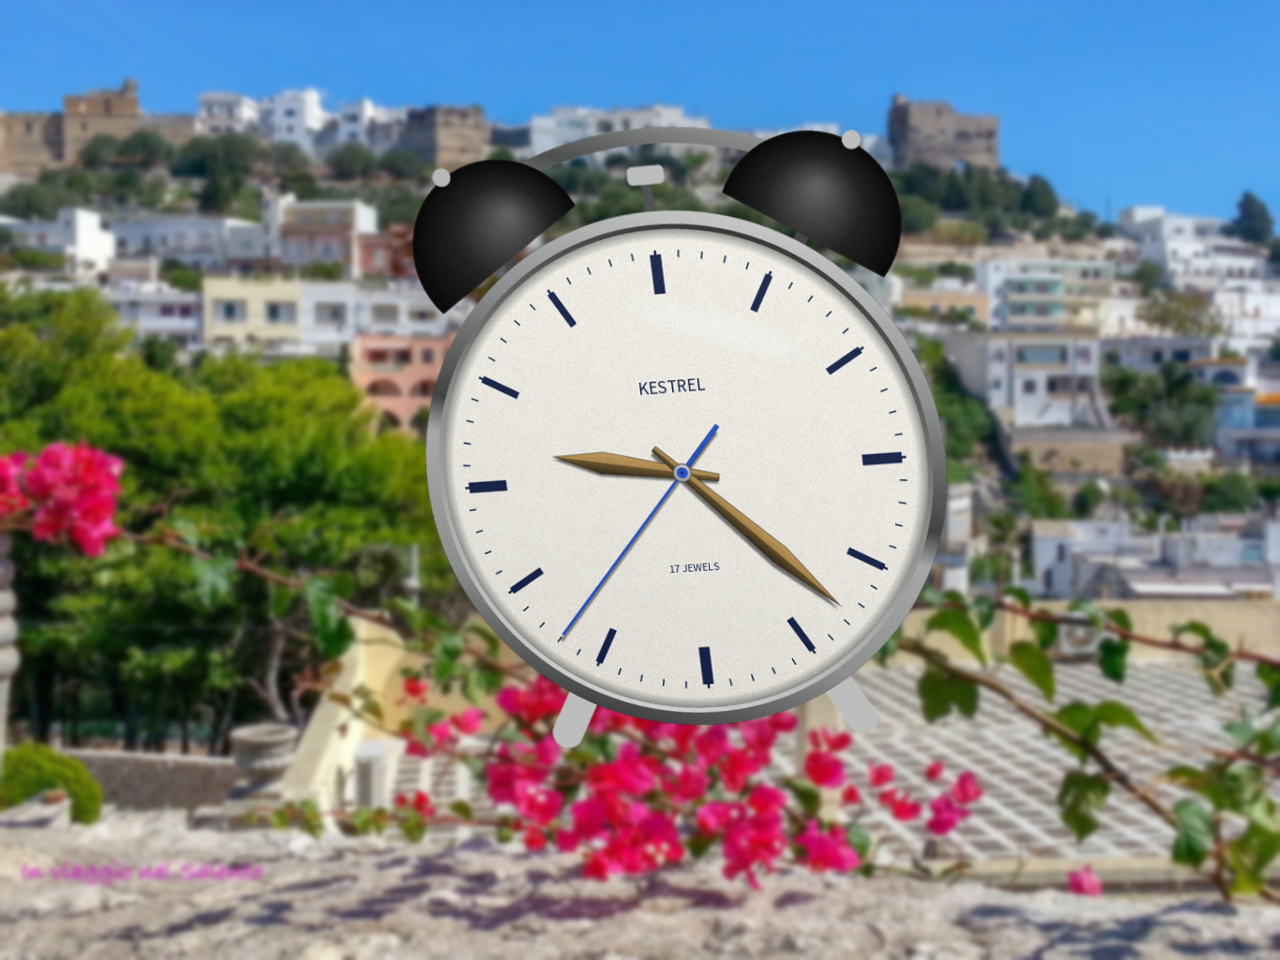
9.22.37
